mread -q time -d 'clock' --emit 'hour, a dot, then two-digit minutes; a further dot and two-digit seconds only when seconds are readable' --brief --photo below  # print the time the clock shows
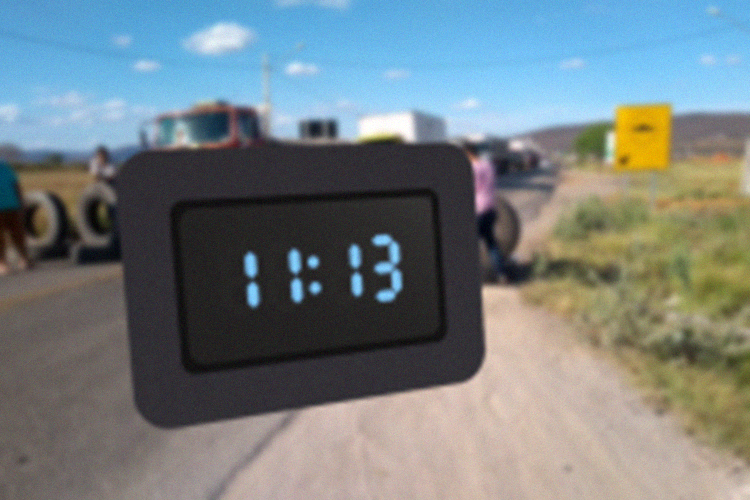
11.13
